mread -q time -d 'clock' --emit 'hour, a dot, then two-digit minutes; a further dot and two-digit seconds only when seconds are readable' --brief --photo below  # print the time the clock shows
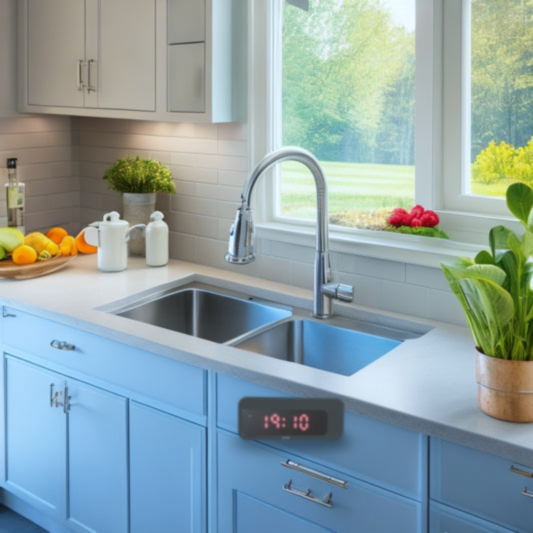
19.10
